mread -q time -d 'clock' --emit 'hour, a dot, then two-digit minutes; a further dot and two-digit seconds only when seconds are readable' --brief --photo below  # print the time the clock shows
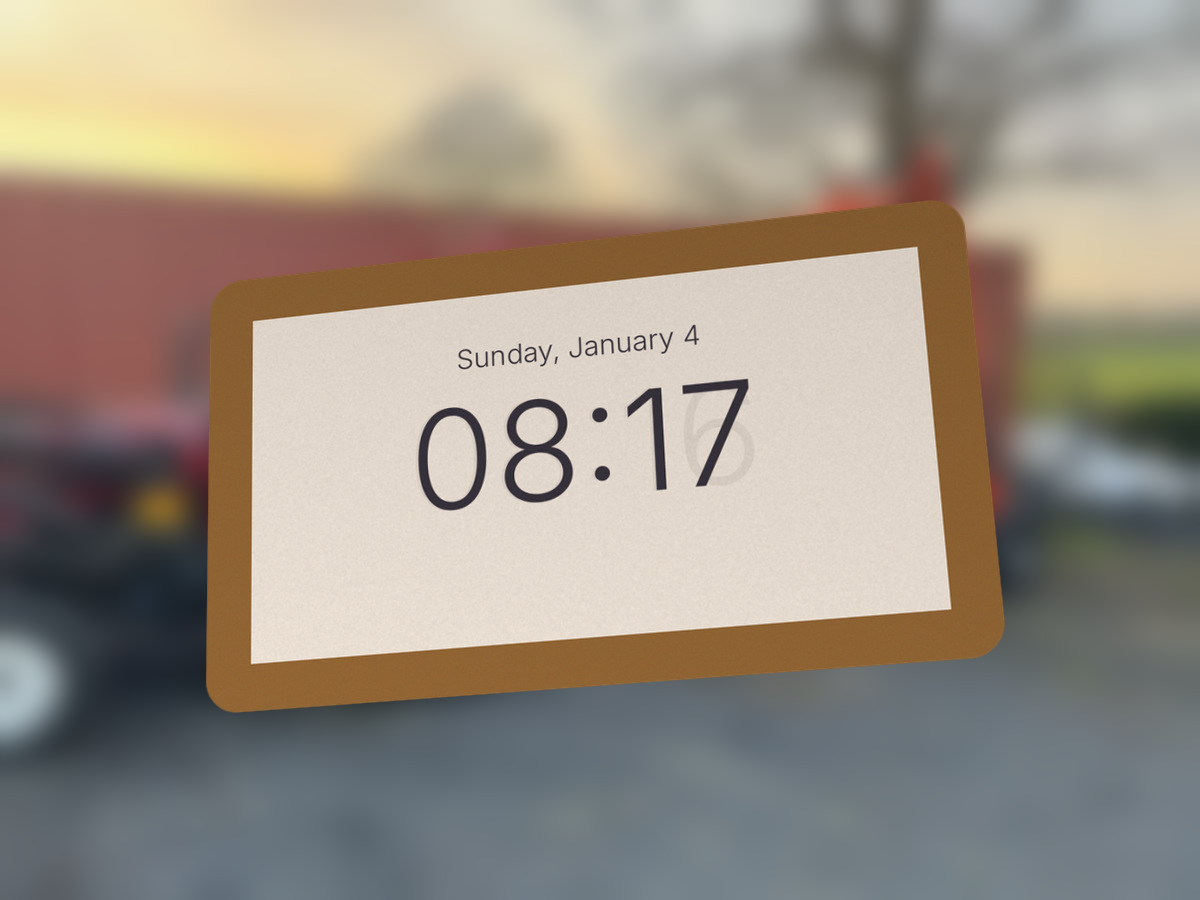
8.17
